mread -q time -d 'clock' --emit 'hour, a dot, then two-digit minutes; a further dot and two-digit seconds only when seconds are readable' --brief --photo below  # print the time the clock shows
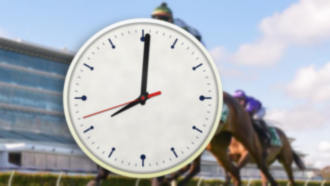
8.00.42
